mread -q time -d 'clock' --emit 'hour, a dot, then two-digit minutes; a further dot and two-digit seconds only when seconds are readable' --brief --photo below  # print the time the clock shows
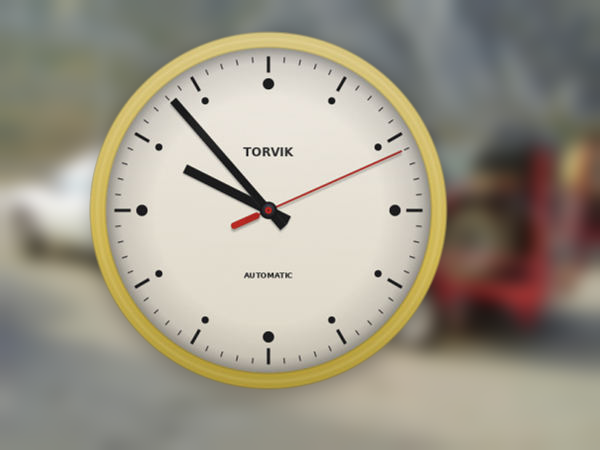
9.53.11
